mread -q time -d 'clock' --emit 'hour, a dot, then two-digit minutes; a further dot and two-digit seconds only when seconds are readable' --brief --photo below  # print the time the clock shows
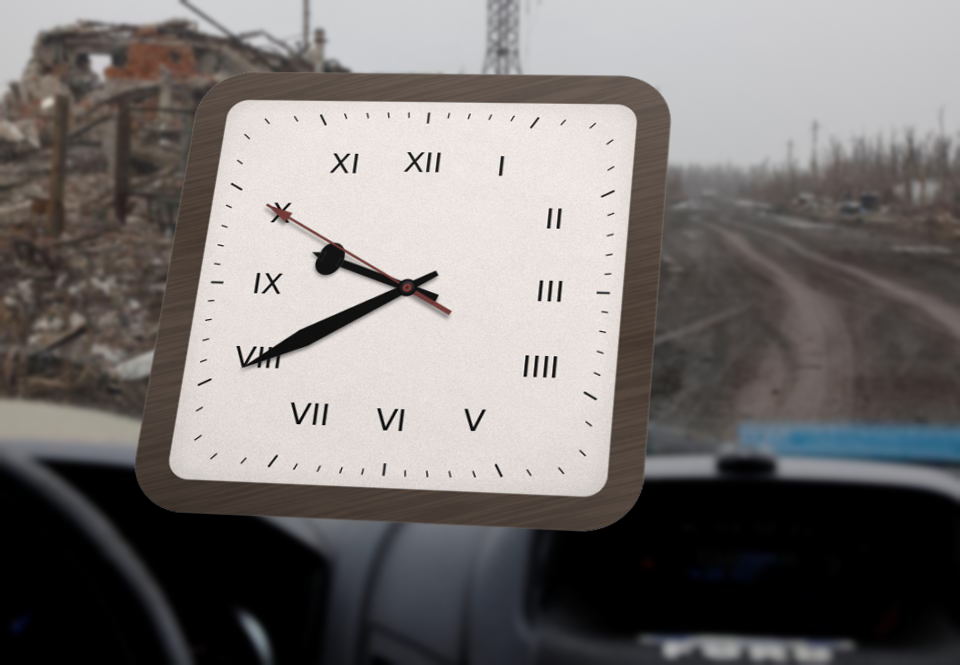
9.39.50
